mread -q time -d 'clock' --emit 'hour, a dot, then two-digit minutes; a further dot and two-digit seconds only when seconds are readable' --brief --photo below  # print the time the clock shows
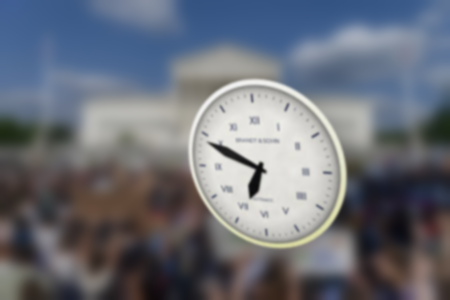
6.49
